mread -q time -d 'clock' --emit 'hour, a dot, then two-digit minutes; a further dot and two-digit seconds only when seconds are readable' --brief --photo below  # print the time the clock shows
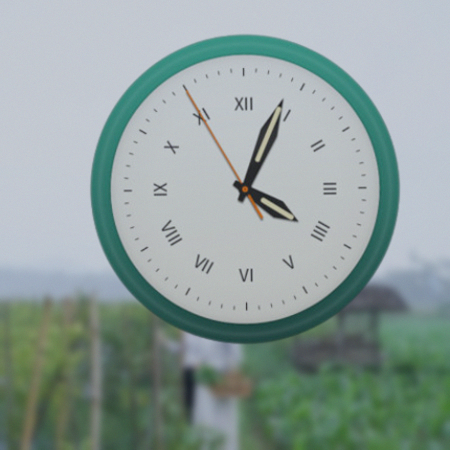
4.03.55
